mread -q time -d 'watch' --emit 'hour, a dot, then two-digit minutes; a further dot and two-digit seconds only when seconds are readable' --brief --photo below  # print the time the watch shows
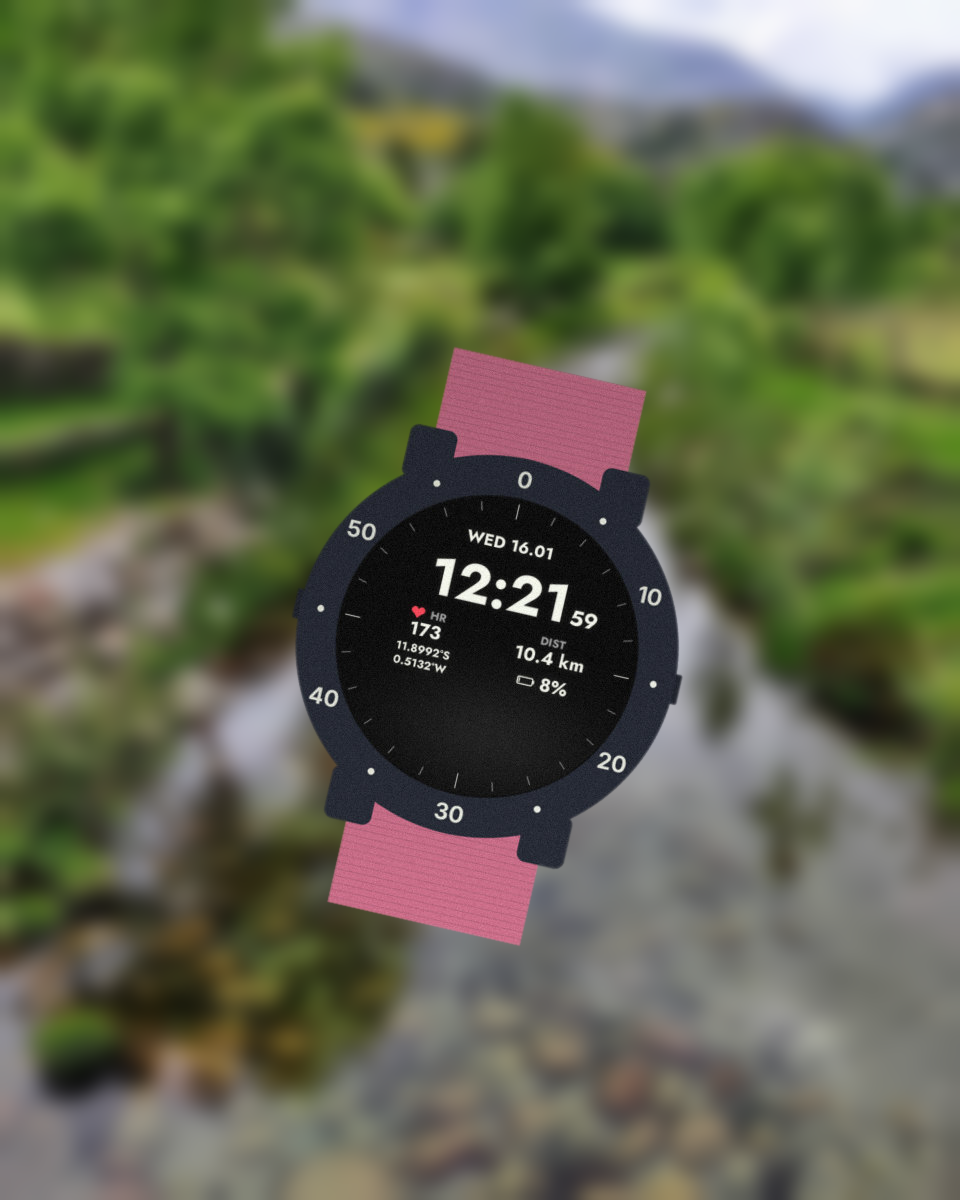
12.21.59
